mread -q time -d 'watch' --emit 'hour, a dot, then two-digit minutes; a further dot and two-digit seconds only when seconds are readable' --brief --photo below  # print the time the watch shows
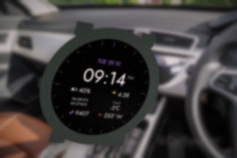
9.14
